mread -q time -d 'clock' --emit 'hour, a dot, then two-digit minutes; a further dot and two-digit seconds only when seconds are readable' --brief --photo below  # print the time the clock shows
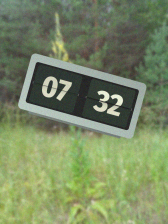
7.32
